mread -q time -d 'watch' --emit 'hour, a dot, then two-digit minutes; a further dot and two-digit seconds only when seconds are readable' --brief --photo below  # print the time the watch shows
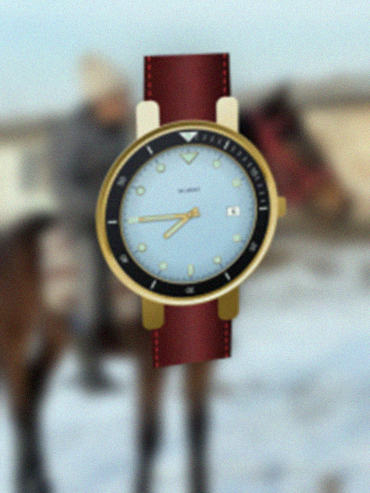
7.45
